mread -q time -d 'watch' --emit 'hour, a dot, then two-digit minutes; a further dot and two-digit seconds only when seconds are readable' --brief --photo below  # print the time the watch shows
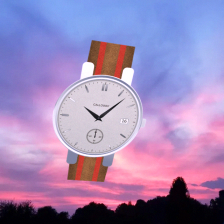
10.07
